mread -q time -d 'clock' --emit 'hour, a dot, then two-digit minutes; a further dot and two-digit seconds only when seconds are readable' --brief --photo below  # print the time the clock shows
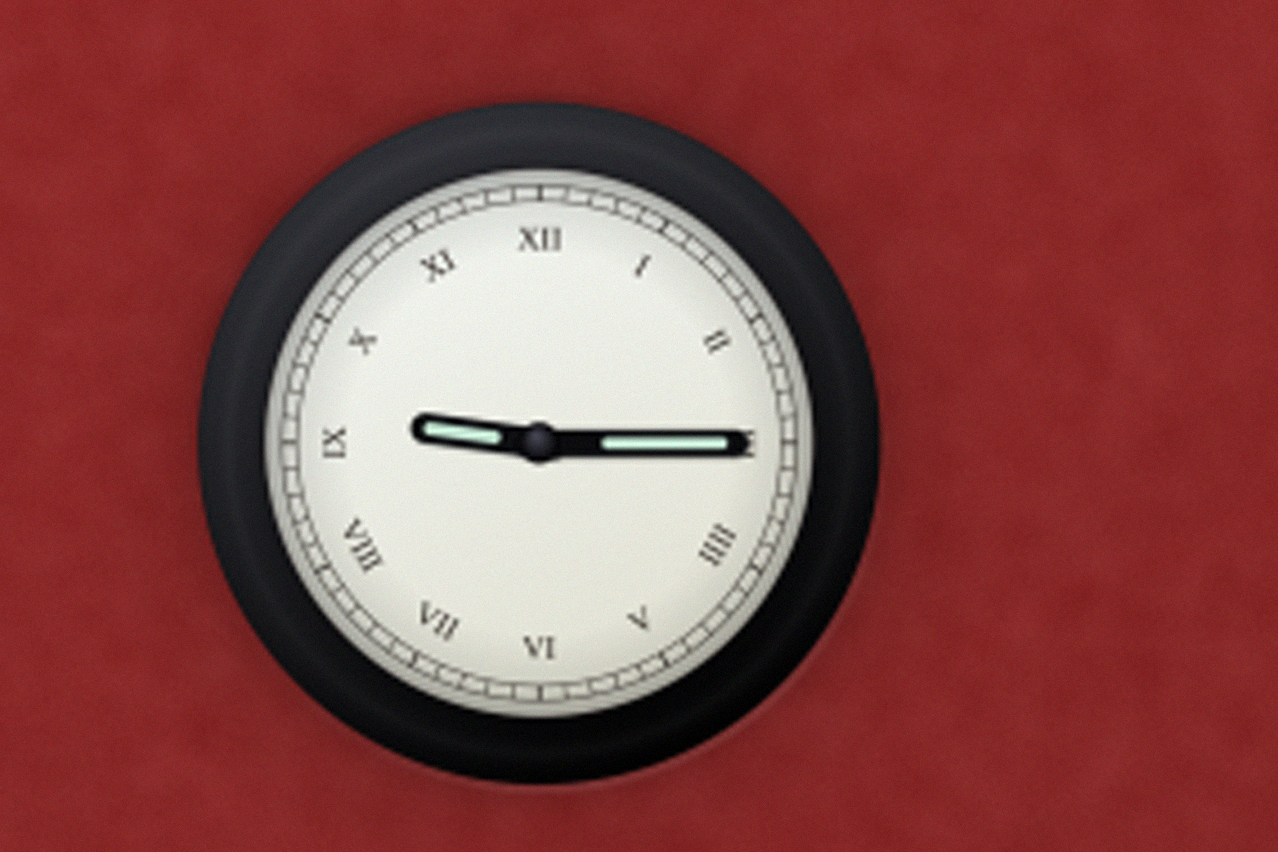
9.15
